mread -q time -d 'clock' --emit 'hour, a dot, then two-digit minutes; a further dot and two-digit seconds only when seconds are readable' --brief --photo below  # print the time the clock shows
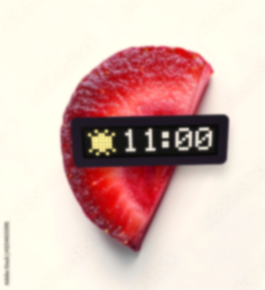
11.00
